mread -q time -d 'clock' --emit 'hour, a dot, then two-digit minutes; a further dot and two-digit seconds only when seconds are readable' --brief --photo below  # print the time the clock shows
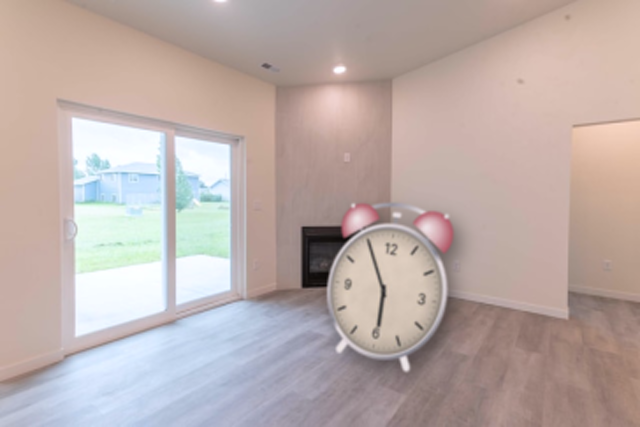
5.55
